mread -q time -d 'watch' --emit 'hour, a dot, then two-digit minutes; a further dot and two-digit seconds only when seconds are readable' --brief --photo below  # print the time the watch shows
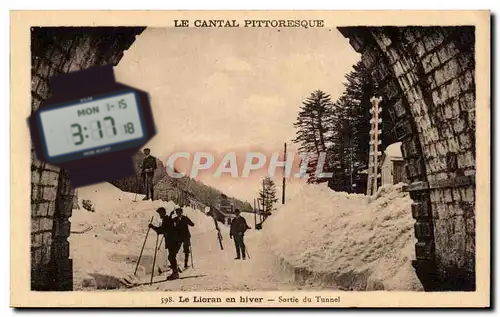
3.17.18
